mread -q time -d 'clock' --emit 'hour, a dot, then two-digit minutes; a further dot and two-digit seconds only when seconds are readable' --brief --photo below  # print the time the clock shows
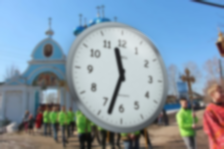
11.33
